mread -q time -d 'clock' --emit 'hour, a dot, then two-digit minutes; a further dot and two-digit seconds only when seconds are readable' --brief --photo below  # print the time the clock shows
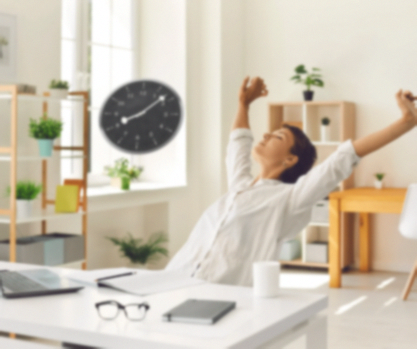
8.08
